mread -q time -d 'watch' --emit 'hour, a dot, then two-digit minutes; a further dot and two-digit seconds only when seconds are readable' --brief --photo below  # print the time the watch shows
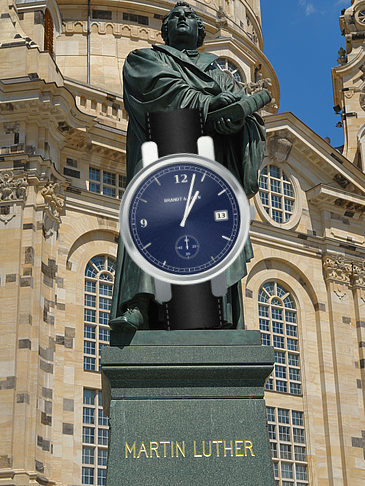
1.03
